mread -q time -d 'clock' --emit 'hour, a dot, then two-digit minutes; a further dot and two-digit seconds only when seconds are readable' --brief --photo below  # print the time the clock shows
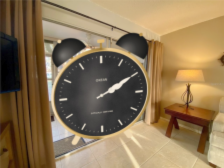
2.10
